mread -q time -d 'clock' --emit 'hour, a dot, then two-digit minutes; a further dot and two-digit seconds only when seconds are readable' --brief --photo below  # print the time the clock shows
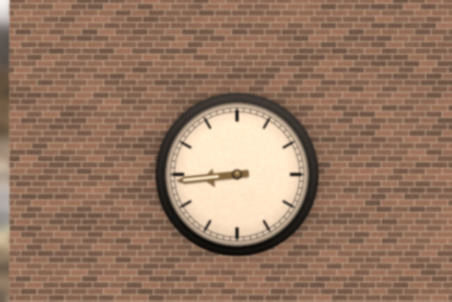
8.44
